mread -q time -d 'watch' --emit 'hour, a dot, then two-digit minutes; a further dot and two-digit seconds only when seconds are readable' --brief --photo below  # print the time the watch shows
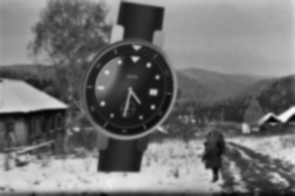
4.31
